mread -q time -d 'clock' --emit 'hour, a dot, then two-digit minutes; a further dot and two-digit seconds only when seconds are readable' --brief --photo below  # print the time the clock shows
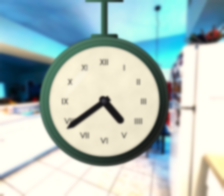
4.39
